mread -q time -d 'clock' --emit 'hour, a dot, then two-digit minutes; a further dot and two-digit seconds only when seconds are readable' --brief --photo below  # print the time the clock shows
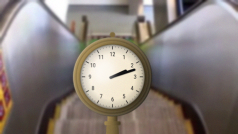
2.12
